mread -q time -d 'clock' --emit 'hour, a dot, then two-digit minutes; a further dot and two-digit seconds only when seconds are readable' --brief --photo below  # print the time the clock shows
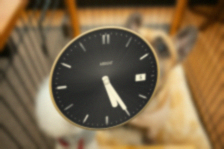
5.25
